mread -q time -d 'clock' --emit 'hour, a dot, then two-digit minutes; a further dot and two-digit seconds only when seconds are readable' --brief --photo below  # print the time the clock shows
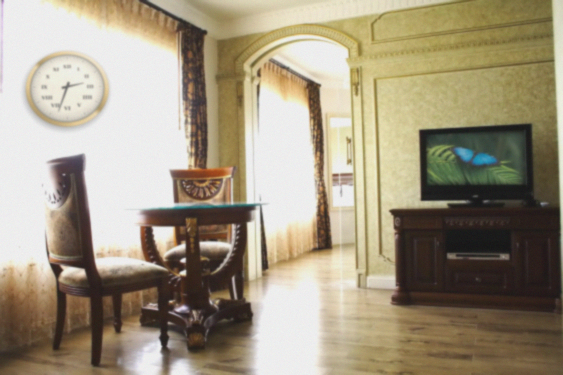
2.33
